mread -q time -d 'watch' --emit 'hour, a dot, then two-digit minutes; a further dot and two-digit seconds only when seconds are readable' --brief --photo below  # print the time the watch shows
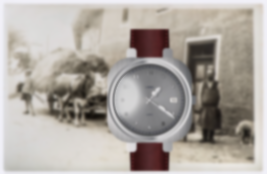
1.21
